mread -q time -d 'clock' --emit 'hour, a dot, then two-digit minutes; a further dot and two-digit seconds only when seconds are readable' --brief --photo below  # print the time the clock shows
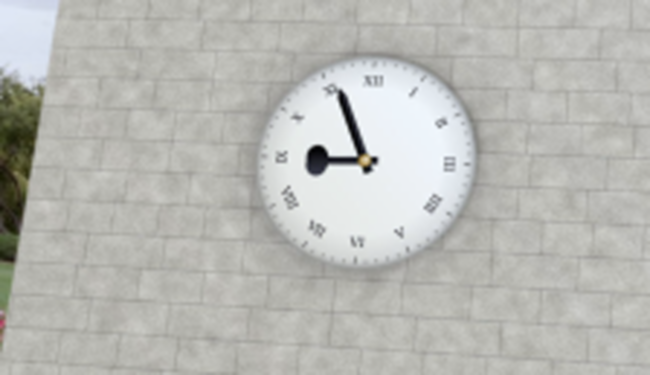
8.56
